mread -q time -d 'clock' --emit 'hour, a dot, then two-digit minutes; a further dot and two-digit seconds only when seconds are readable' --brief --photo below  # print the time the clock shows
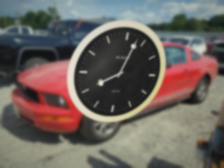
8.03
